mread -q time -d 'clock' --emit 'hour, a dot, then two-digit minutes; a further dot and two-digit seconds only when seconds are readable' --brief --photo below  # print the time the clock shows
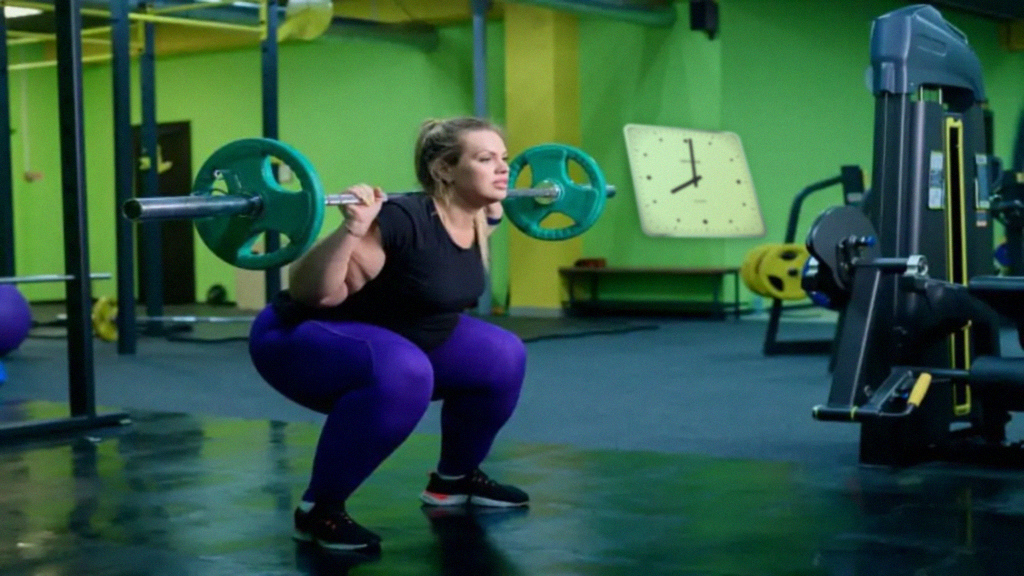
8.01
